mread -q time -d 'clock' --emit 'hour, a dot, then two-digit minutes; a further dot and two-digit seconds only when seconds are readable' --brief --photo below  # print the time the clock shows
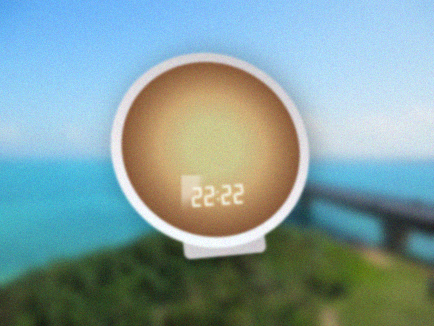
22.22
